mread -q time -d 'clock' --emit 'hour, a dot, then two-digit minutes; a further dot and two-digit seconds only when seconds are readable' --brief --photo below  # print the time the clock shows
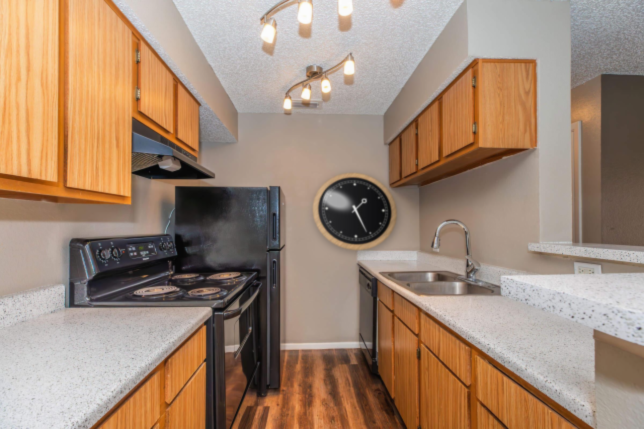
1.26
